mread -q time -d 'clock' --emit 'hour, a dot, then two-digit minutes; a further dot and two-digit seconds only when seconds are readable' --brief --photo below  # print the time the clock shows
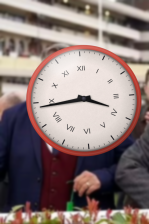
3.44
